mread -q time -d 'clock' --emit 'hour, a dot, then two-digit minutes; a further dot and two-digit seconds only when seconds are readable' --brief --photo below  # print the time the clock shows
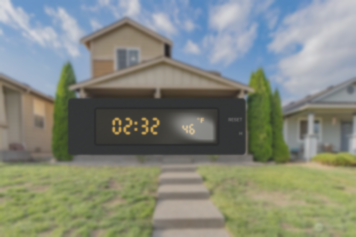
2.32
